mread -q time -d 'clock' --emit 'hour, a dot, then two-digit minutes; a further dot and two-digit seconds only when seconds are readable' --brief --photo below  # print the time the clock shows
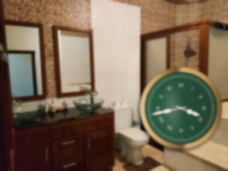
3.43
